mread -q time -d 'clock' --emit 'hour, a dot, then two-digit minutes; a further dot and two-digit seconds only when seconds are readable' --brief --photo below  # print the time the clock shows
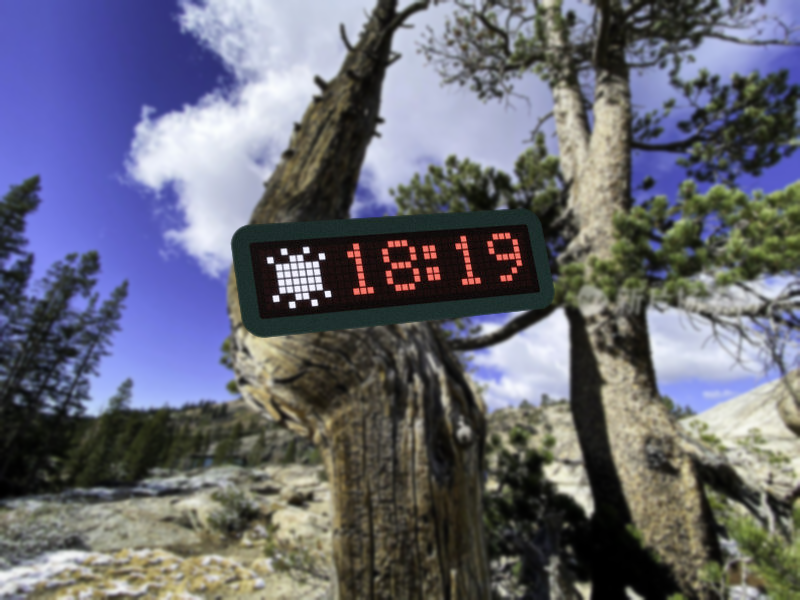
18.19
